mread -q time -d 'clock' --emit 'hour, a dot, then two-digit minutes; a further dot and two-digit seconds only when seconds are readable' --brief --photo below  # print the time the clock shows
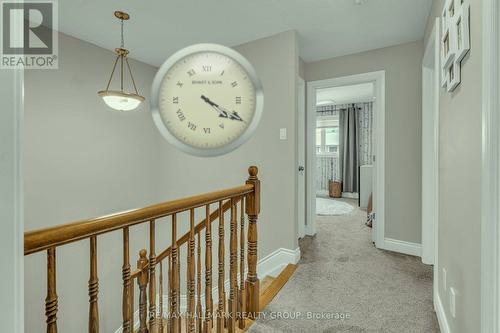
4.20
